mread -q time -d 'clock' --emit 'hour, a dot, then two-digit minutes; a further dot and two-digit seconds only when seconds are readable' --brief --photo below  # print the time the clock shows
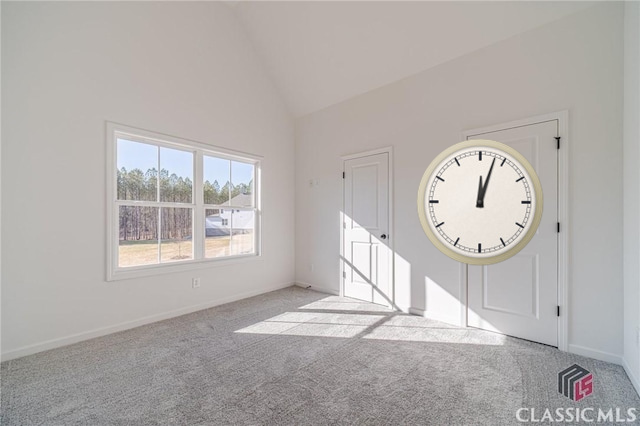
12.03
